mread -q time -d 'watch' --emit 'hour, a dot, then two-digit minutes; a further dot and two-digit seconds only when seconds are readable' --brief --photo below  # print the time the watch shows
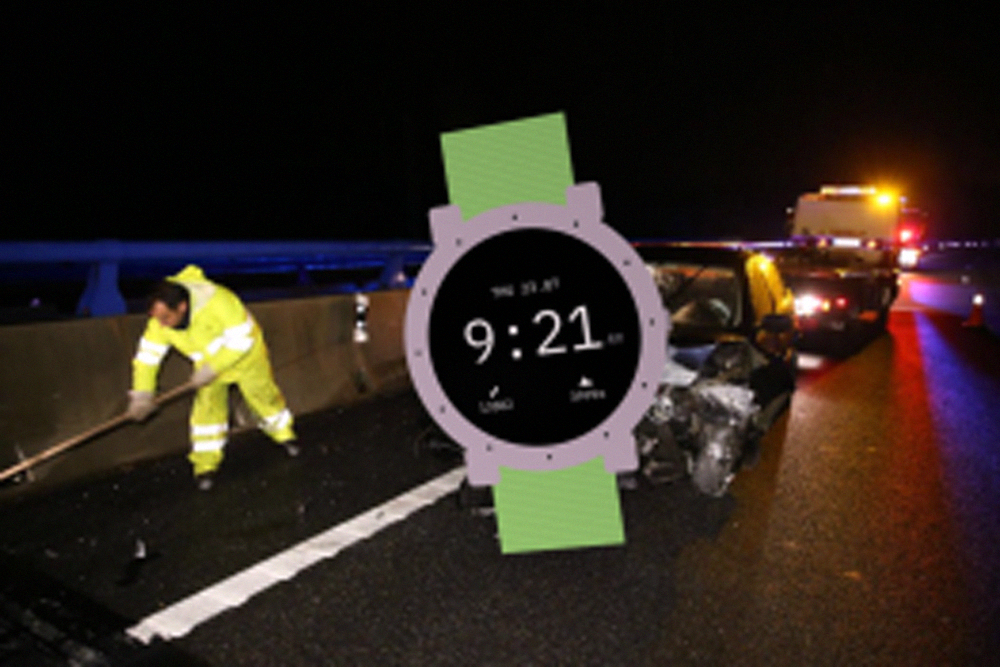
9.21
